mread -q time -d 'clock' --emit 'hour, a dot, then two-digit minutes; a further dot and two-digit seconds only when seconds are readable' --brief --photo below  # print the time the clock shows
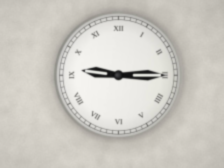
9.15
